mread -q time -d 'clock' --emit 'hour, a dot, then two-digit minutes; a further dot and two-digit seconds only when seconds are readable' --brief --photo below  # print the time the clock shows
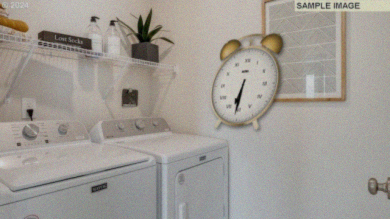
6.31
